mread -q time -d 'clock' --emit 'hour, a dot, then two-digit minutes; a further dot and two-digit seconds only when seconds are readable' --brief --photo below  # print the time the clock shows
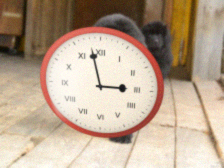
2.58
